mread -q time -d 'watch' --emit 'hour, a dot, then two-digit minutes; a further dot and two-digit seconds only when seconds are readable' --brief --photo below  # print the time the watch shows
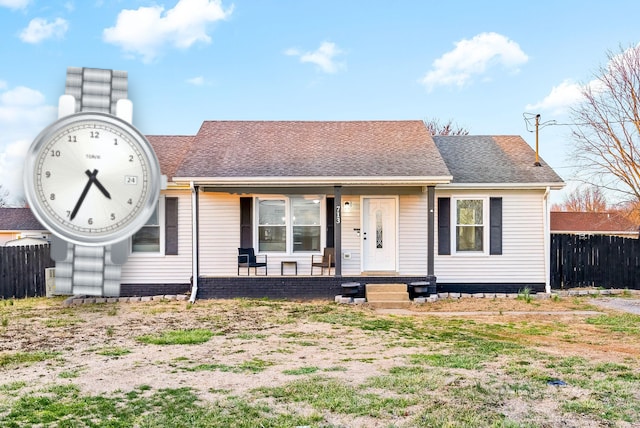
4.34
